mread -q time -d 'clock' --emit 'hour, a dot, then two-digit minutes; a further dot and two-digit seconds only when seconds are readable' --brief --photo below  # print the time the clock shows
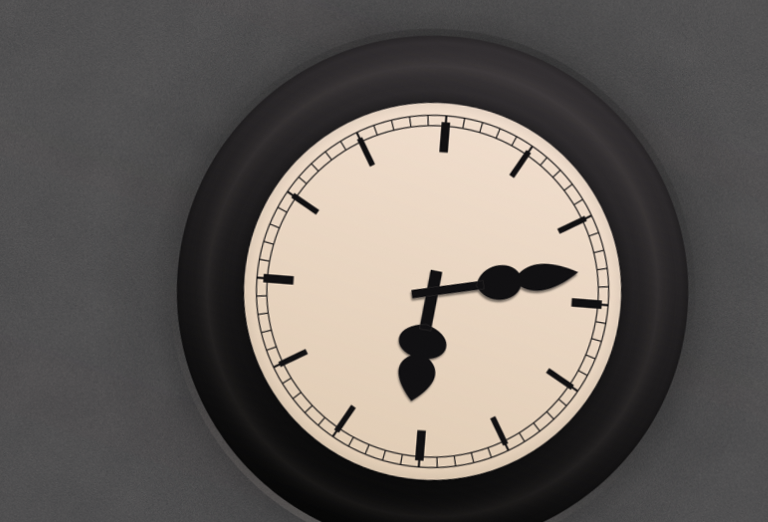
6.13
